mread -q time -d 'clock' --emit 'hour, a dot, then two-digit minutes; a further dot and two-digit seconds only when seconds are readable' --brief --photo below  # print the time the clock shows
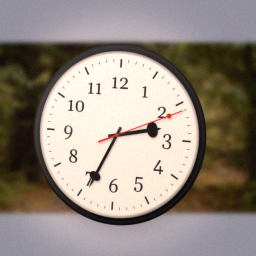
2.34.11
